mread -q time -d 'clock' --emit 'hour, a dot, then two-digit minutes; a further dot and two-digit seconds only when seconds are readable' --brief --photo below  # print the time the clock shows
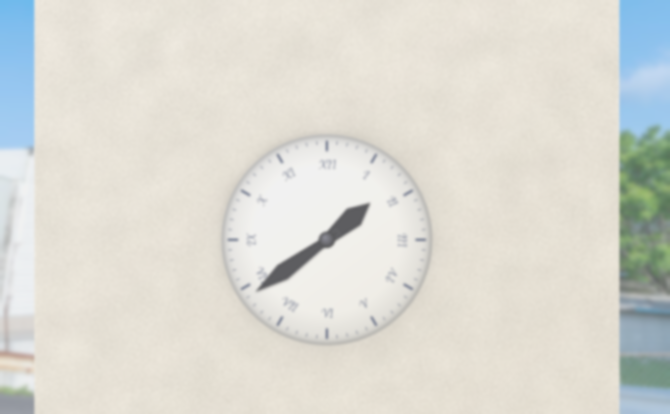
1.39
